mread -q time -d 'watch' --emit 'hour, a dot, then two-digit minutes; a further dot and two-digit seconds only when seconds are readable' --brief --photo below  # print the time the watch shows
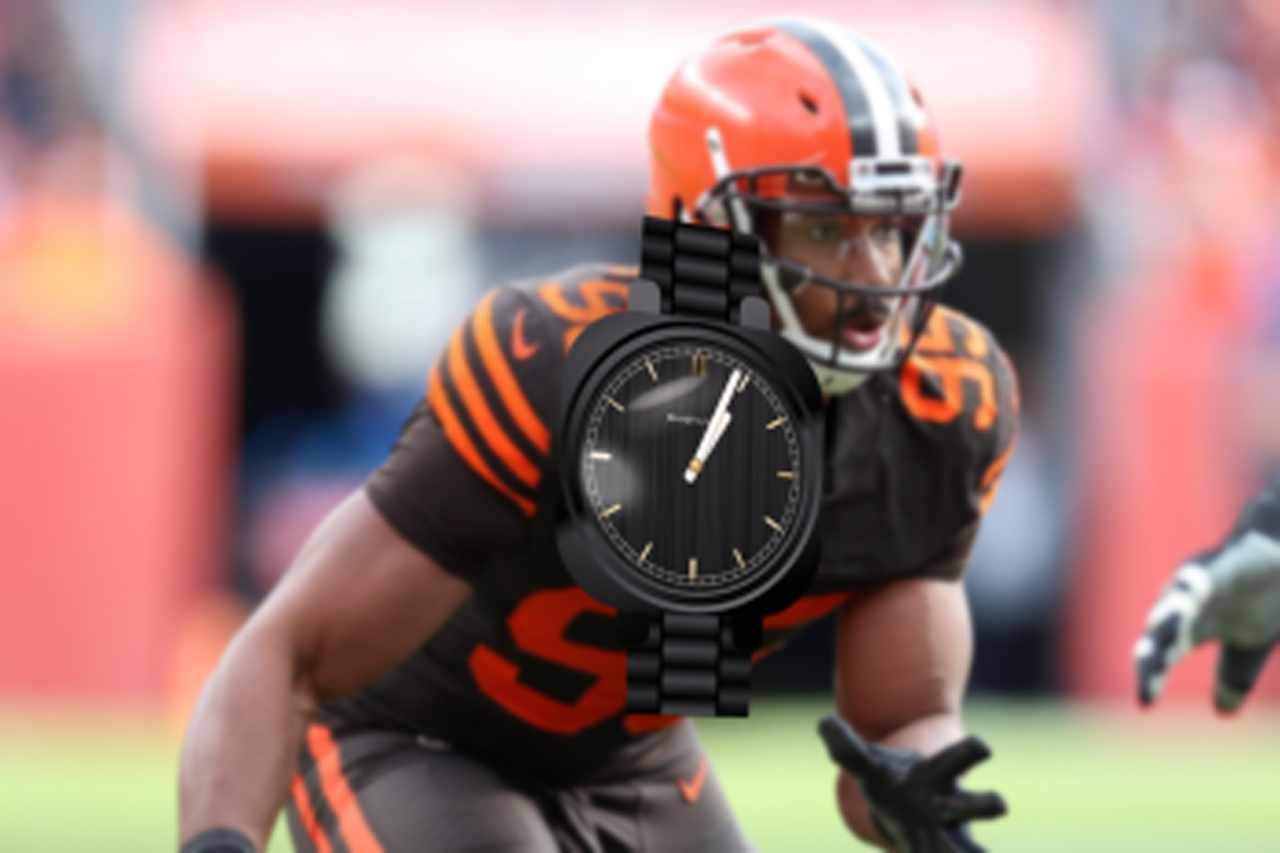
1.04
